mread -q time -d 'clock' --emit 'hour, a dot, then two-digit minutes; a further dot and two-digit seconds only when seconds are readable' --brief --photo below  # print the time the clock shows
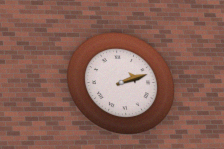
2.12
